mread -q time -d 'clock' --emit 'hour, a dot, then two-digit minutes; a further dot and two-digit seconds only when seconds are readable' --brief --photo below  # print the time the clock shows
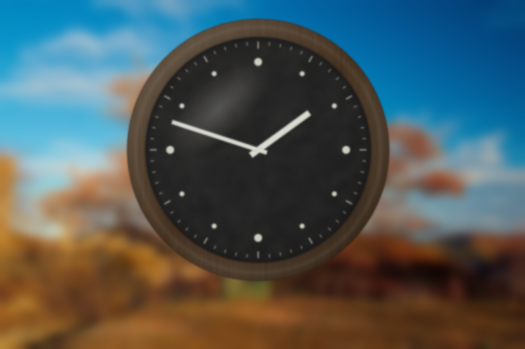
1.48
